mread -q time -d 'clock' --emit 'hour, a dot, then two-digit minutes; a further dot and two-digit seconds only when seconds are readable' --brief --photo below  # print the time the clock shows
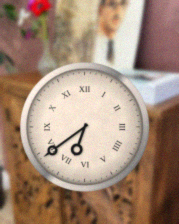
6.39
